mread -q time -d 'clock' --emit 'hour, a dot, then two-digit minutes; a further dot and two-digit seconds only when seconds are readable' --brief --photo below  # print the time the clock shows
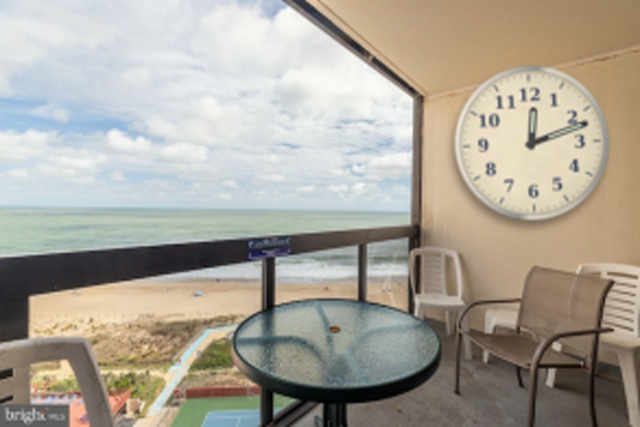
12.12
